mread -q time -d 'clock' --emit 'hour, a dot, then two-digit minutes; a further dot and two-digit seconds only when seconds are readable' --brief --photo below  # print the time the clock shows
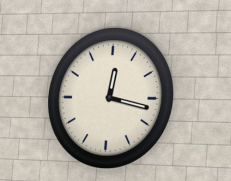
12.17
